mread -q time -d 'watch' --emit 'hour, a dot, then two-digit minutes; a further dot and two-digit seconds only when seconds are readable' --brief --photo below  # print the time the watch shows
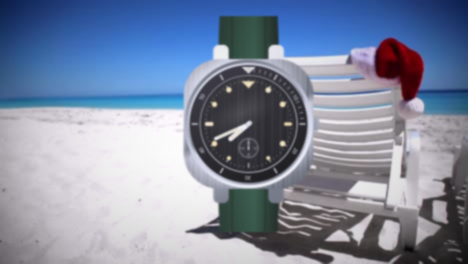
7.41
